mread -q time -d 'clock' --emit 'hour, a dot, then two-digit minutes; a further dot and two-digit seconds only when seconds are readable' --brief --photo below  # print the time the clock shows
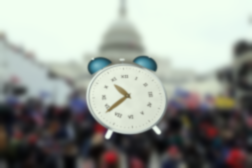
10.39
